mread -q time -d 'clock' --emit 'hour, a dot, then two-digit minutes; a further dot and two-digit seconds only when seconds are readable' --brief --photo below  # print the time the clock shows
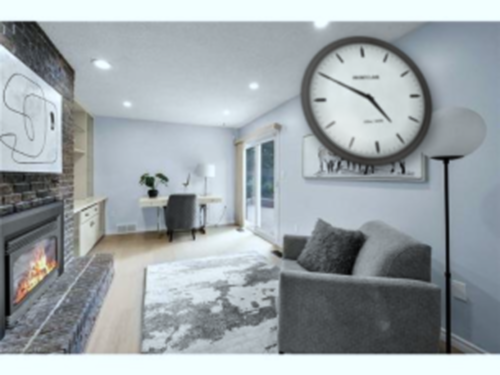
4.50
